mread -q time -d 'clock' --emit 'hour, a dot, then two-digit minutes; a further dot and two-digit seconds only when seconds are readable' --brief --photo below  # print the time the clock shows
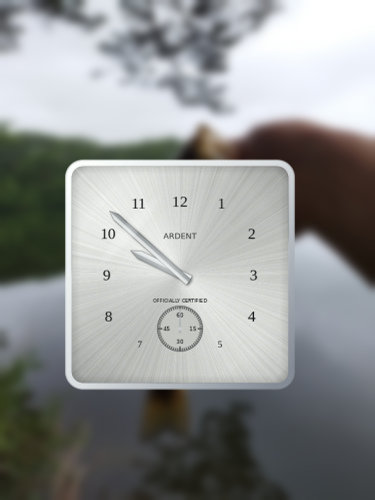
9.52
